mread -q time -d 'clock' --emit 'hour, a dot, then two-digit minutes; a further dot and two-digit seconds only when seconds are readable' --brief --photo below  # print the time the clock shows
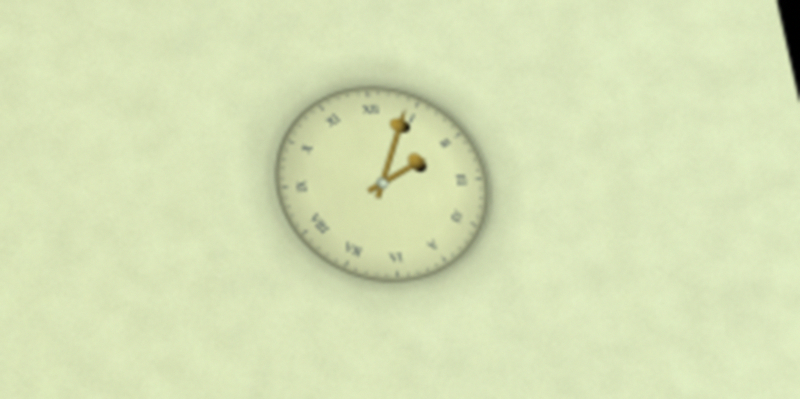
2.04
